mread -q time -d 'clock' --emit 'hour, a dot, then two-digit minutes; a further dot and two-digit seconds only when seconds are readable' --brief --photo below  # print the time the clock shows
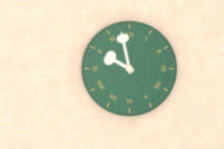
9.58
